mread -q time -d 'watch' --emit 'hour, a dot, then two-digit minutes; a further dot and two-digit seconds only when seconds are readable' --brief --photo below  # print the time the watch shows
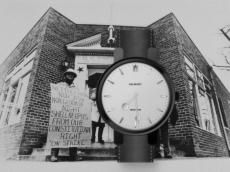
7.29
